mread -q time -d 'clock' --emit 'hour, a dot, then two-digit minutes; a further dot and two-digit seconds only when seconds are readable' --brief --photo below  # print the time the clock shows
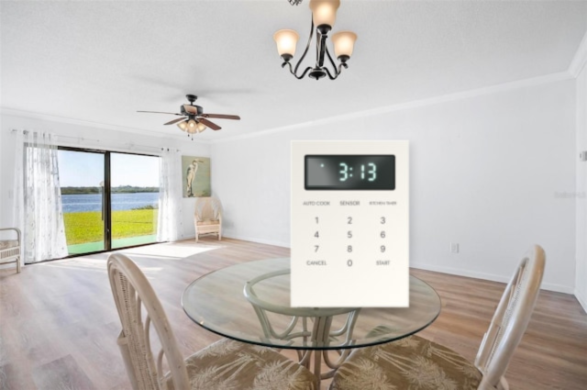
3.13
